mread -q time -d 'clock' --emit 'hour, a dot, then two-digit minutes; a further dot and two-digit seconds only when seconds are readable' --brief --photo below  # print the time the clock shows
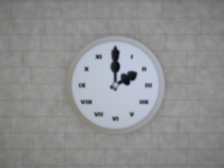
2.00
